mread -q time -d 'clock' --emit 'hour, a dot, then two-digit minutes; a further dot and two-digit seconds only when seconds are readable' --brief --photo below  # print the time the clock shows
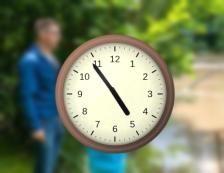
4.54
